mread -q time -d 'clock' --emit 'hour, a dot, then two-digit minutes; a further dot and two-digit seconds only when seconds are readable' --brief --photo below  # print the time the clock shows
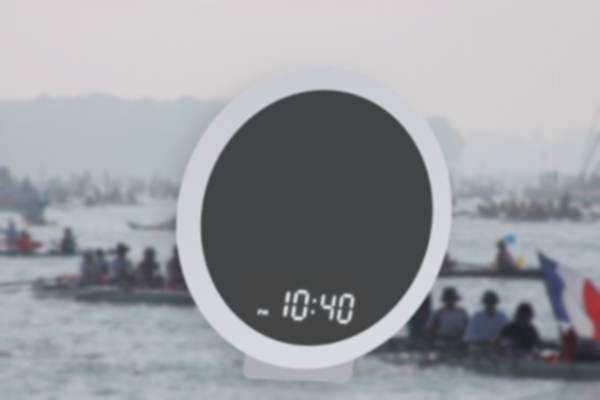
10.40
